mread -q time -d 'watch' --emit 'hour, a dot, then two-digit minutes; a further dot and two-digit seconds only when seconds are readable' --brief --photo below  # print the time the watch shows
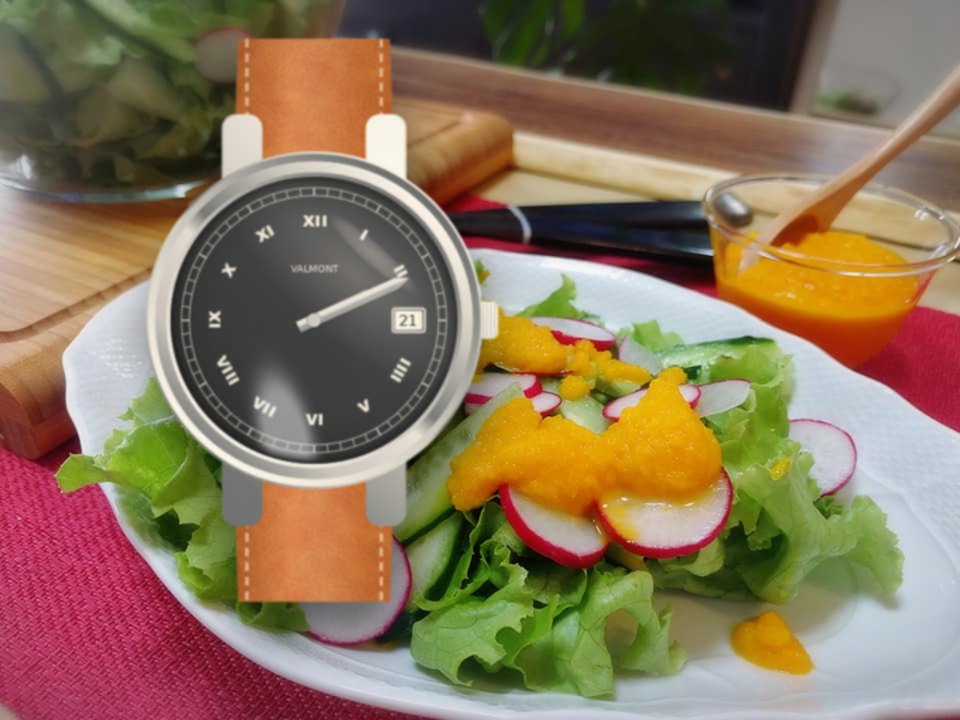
2.11
